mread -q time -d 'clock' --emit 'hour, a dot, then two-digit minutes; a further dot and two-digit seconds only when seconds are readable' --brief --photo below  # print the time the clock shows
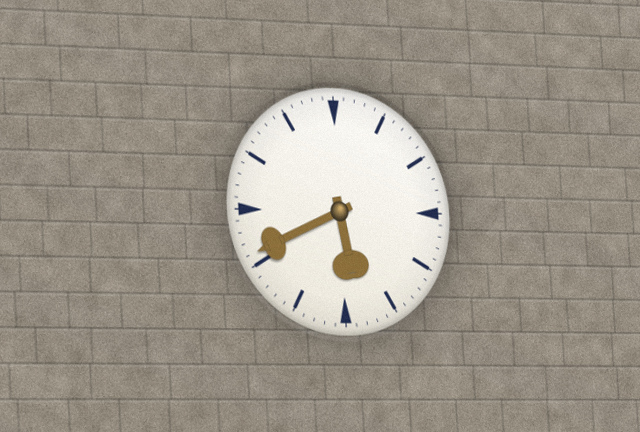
5.41
